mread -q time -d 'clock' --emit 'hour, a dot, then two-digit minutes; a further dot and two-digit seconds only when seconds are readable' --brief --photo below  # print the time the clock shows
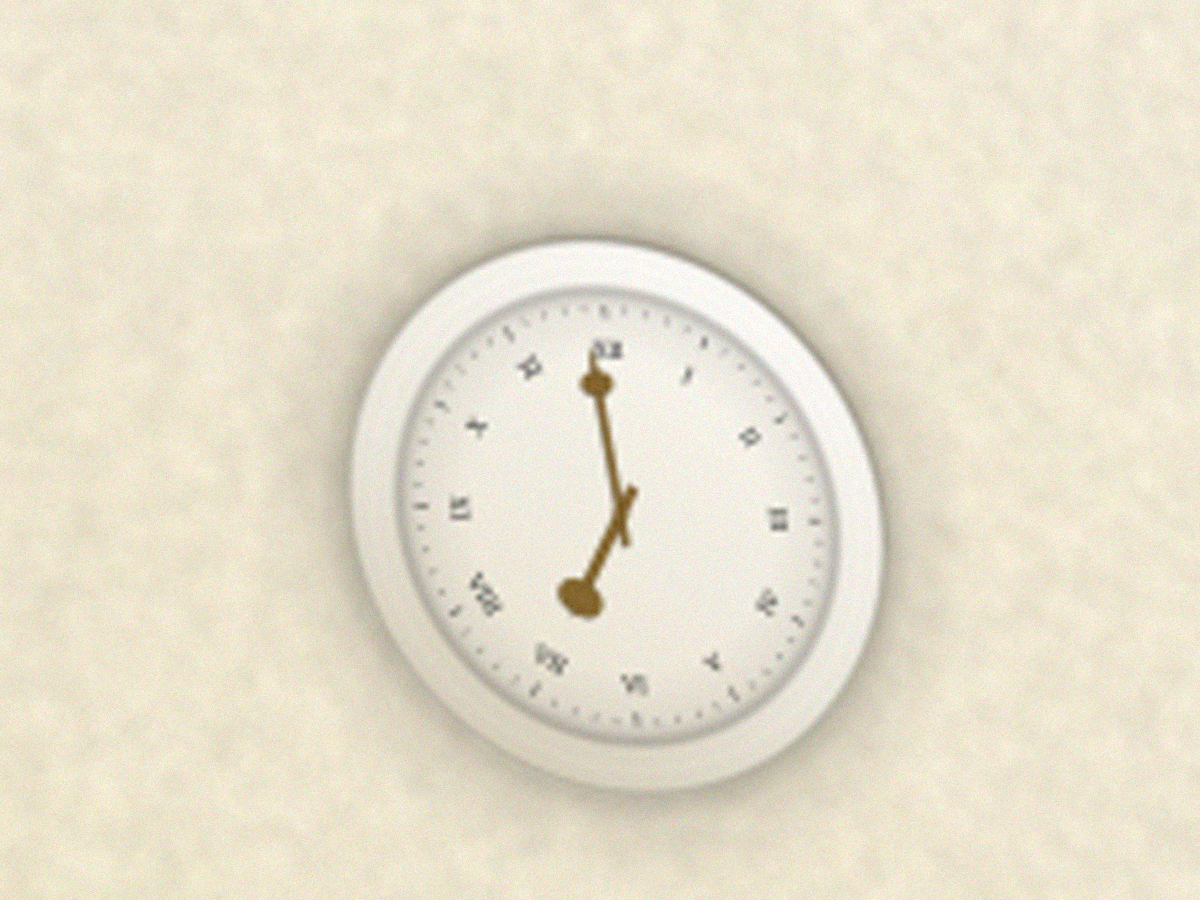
6.59
